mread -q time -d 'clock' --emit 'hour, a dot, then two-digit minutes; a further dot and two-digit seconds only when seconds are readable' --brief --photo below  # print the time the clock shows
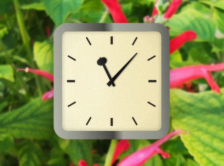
11.07
